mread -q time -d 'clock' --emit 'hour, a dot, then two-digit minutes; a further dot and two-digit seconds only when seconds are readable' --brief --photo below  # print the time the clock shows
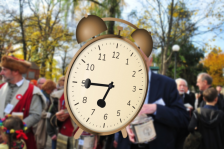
6.45
